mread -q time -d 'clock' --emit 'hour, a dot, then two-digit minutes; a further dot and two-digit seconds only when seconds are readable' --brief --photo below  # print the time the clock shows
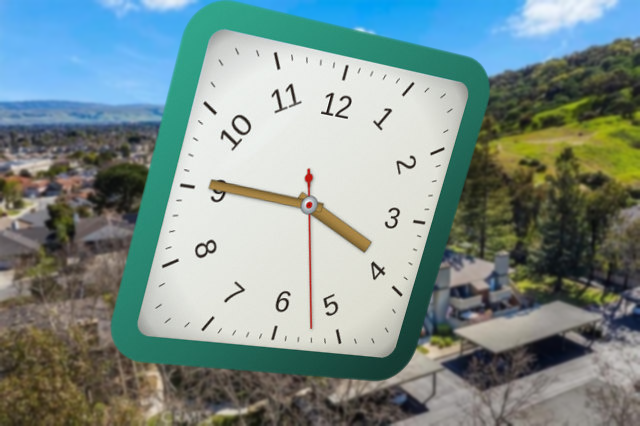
3.45.27
